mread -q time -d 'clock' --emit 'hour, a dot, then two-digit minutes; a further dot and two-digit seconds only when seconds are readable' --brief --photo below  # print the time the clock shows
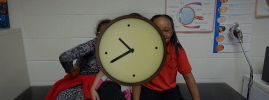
10.41
